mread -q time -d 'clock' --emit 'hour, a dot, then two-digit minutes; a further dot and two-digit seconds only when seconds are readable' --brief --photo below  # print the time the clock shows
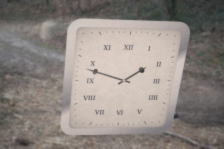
1.48
